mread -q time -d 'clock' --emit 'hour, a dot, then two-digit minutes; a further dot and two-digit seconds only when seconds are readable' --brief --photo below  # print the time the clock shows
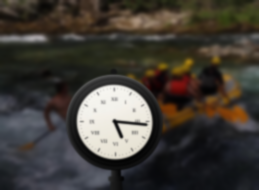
5.16
